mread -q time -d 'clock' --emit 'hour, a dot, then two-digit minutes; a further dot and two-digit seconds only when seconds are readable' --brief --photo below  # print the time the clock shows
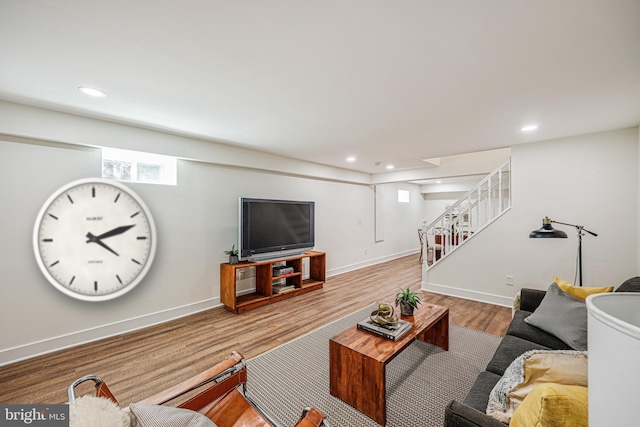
4.12
